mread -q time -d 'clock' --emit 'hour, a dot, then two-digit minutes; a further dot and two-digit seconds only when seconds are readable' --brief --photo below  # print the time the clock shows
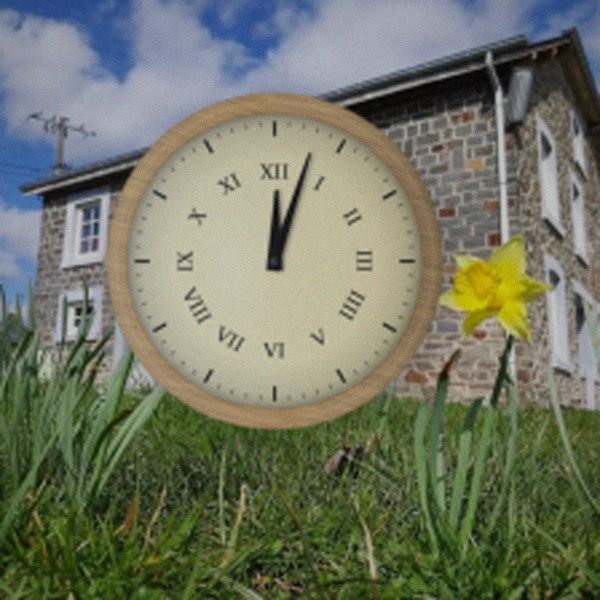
12.03
